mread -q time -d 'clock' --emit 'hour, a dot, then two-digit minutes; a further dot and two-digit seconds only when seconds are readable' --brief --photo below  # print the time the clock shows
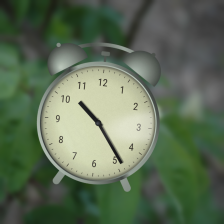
10.24
